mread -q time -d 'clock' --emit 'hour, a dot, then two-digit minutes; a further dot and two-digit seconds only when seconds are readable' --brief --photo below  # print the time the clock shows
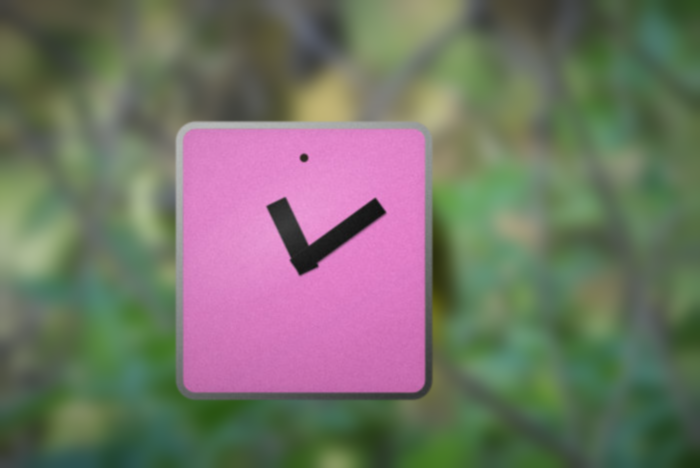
11.09
